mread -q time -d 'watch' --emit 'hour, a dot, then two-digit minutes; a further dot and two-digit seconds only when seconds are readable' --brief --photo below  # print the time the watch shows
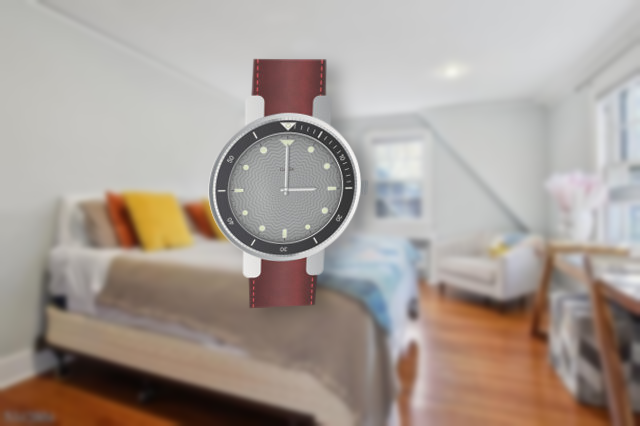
3.00
